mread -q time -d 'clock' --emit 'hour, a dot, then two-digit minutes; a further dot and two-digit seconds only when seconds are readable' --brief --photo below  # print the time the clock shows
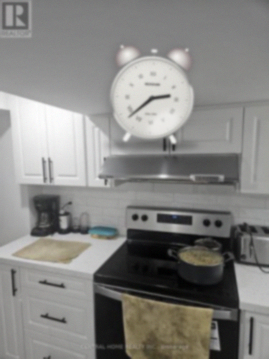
2.38
